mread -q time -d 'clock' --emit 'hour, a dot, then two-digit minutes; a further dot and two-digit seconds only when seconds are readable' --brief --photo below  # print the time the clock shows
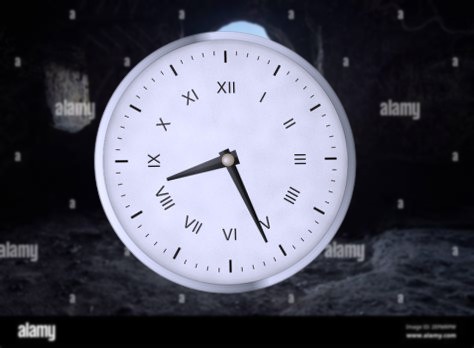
8.26
